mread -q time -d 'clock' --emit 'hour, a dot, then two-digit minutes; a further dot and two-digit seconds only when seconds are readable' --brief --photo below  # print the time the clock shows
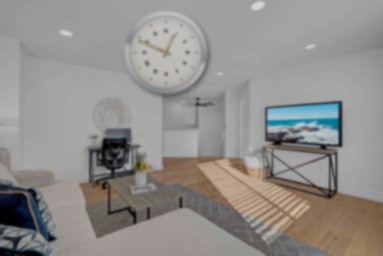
12.49
